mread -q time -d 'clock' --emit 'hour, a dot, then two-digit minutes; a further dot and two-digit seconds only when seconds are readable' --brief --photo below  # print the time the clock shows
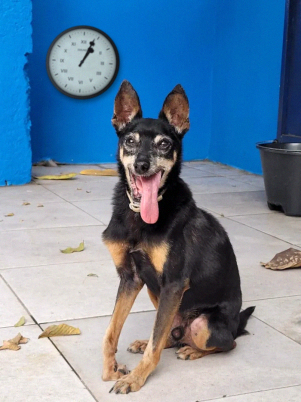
1.04
